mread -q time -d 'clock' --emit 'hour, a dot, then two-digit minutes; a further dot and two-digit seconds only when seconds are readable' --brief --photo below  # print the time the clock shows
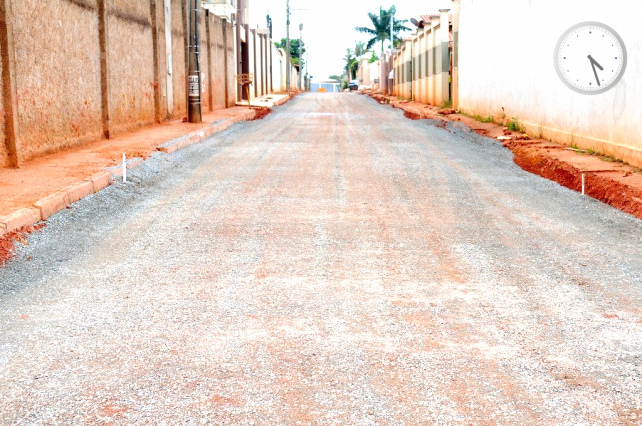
4.27
